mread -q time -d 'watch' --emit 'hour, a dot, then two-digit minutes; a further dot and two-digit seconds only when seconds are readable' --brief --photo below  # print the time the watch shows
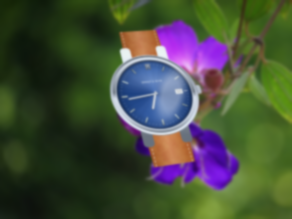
6.44
